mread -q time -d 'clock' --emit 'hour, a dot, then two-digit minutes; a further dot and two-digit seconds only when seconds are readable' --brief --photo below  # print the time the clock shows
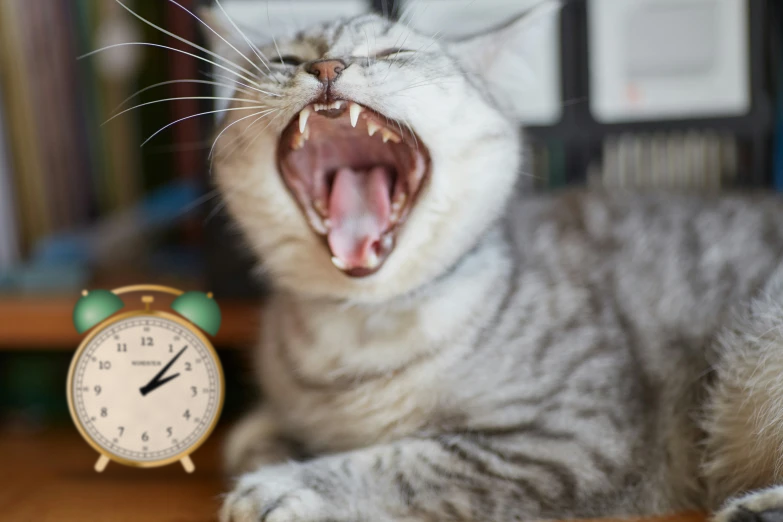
2.07
